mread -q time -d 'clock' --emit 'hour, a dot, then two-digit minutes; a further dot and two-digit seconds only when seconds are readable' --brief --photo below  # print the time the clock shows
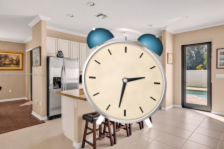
2.32
